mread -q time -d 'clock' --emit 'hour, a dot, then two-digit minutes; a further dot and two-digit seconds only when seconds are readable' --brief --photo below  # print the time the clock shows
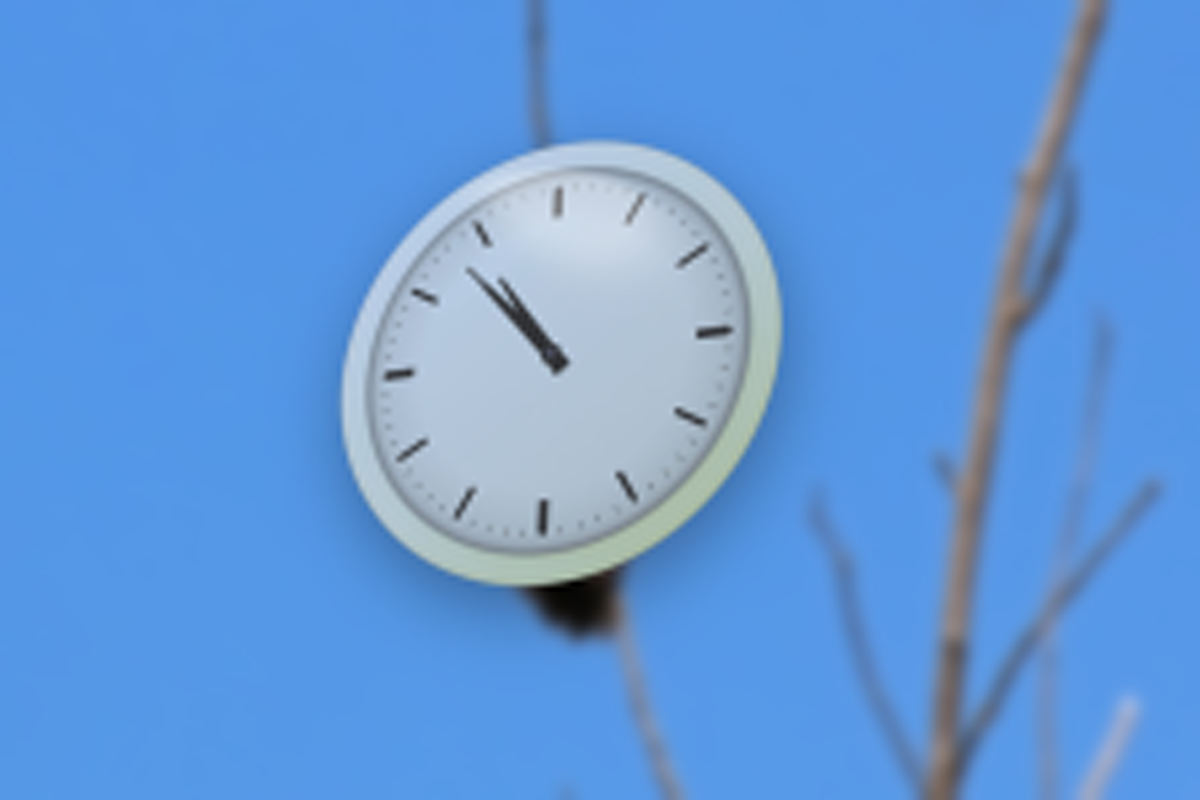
10.53
